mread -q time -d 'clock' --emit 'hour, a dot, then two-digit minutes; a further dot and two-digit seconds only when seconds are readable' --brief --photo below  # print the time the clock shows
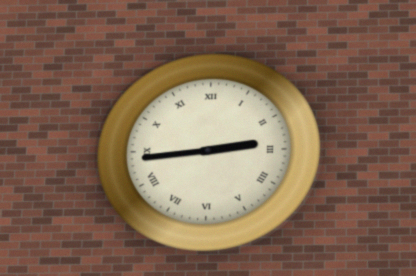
2.44
